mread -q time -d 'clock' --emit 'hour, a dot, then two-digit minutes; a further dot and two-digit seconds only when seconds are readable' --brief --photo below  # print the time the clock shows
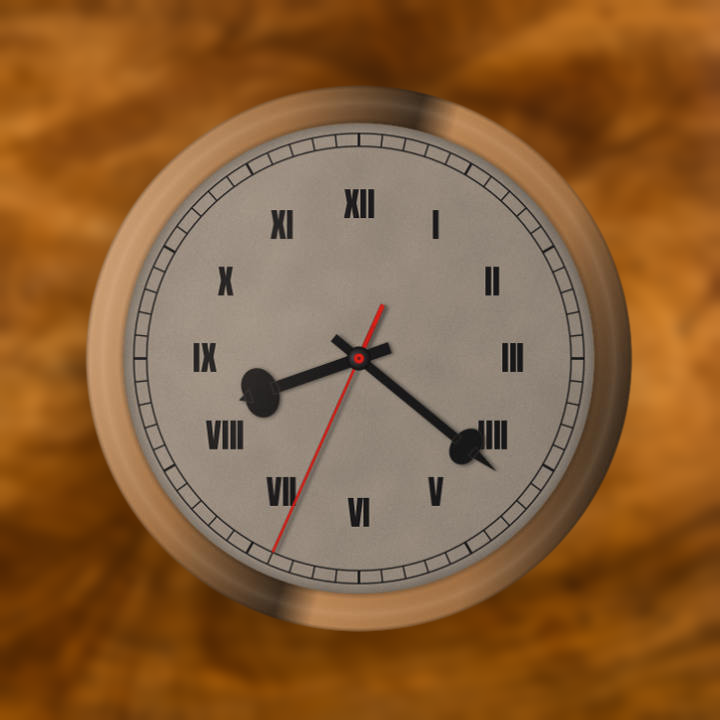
8.21.34
